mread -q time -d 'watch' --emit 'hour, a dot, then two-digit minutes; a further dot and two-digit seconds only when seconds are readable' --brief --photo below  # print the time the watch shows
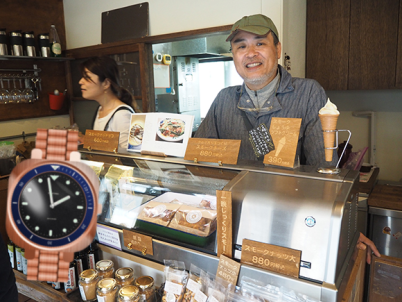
1.58
